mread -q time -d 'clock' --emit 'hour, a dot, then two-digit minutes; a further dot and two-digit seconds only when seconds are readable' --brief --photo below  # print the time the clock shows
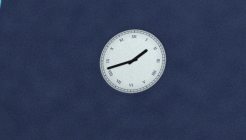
1.42
